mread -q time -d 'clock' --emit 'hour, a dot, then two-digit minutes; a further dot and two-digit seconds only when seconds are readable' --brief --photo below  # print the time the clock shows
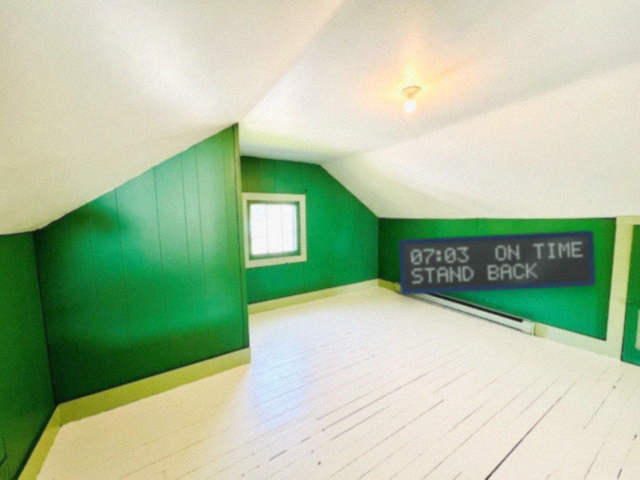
7.03
